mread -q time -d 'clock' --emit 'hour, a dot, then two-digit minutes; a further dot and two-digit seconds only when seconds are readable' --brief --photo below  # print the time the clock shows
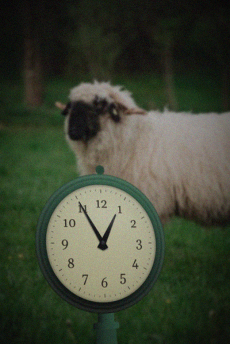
12.55
